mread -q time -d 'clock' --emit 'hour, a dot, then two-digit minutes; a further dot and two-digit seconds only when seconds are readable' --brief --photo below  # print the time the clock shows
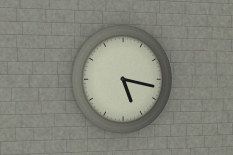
5.17
